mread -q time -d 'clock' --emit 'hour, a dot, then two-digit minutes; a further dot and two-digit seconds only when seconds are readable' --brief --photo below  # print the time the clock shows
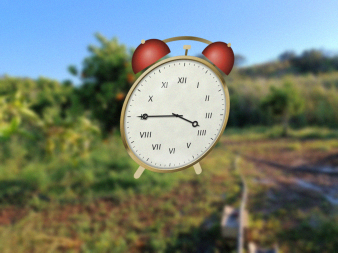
3.45
